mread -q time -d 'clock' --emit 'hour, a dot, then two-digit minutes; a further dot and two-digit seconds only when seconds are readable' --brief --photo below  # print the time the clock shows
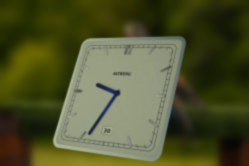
9.34
